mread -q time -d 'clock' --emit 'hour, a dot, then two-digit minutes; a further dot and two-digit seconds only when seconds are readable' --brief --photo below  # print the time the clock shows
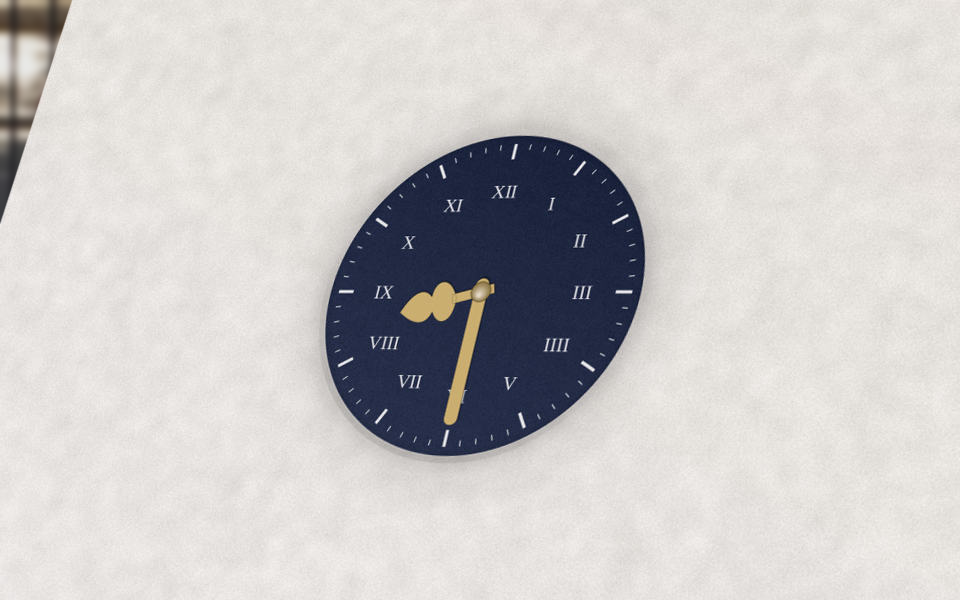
8.30
